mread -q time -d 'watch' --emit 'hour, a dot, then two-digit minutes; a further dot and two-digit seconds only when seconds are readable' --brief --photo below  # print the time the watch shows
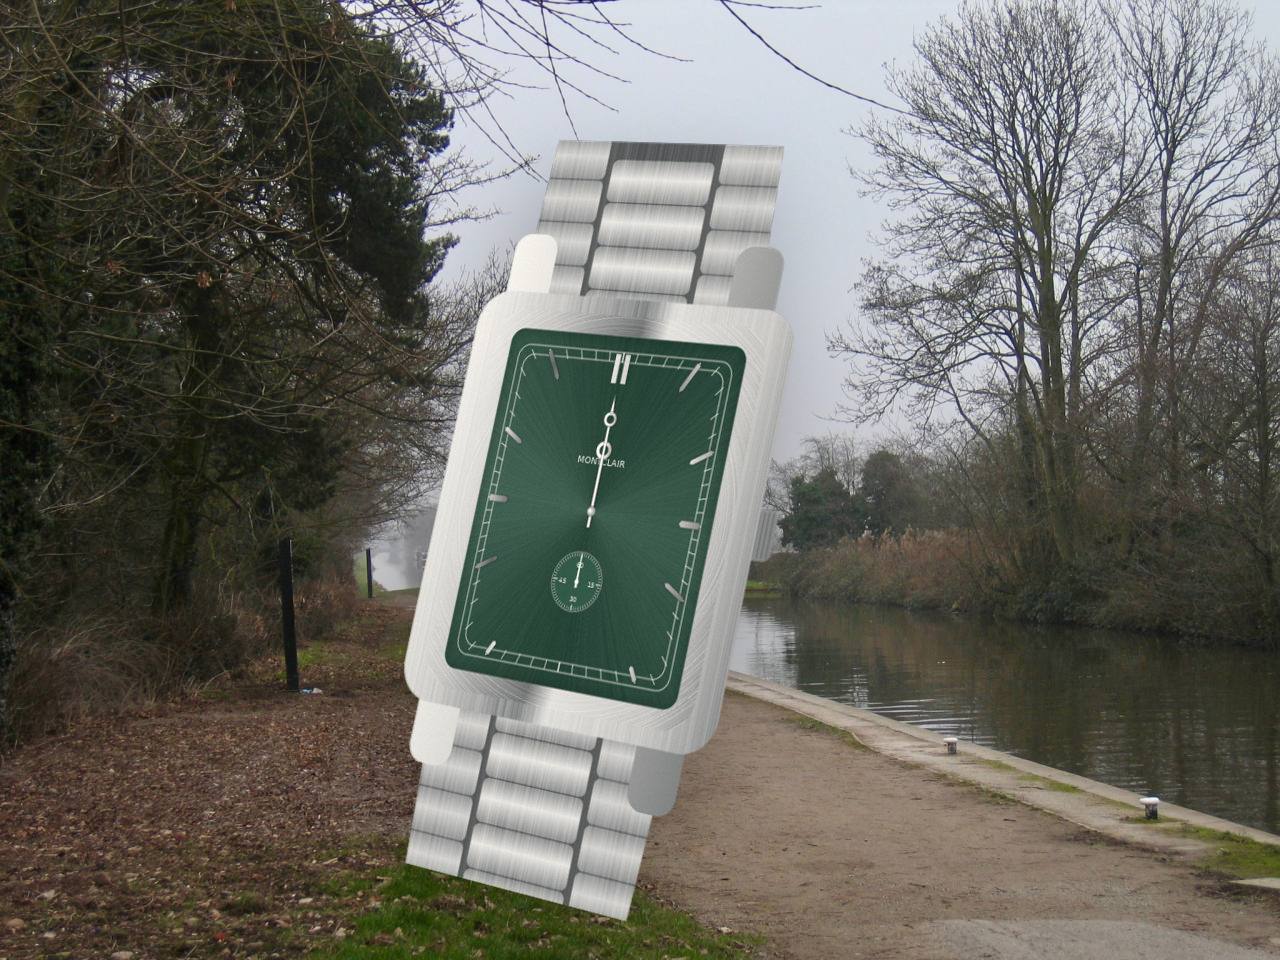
12.00
